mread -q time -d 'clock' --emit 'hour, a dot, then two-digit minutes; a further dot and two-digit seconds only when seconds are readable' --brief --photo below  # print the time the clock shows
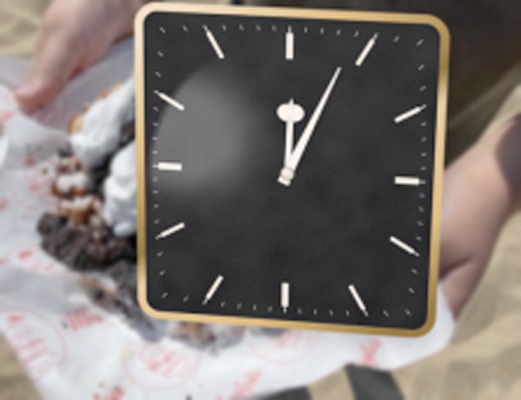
12.04
